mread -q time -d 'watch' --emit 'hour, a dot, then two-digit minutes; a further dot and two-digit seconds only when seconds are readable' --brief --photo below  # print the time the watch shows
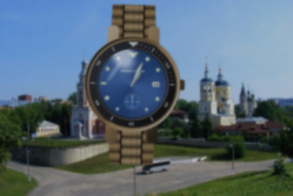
1.04
